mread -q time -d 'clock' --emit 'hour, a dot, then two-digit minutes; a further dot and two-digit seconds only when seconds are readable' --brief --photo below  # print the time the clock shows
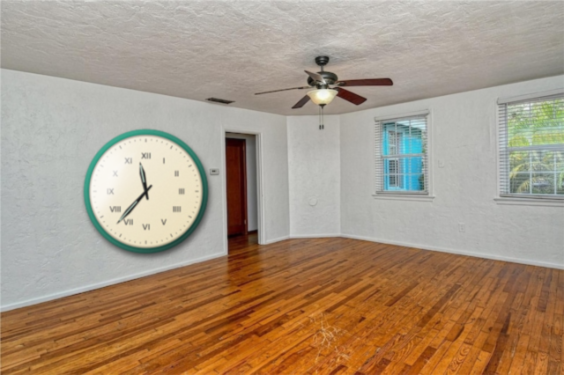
11.37
